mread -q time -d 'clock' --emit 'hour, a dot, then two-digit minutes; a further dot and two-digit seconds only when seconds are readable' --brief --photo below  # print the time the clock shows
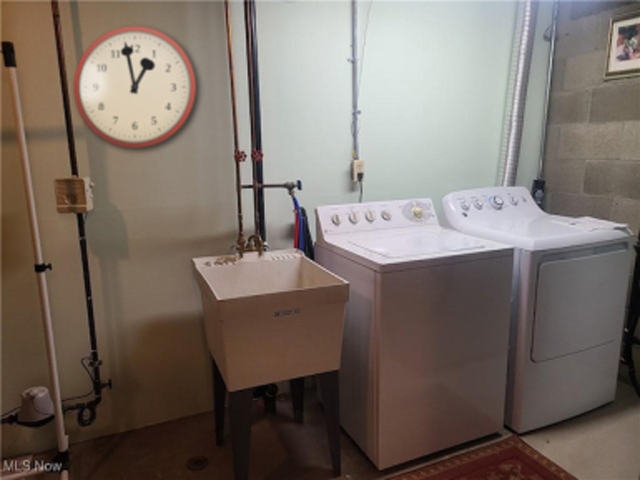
12.58
